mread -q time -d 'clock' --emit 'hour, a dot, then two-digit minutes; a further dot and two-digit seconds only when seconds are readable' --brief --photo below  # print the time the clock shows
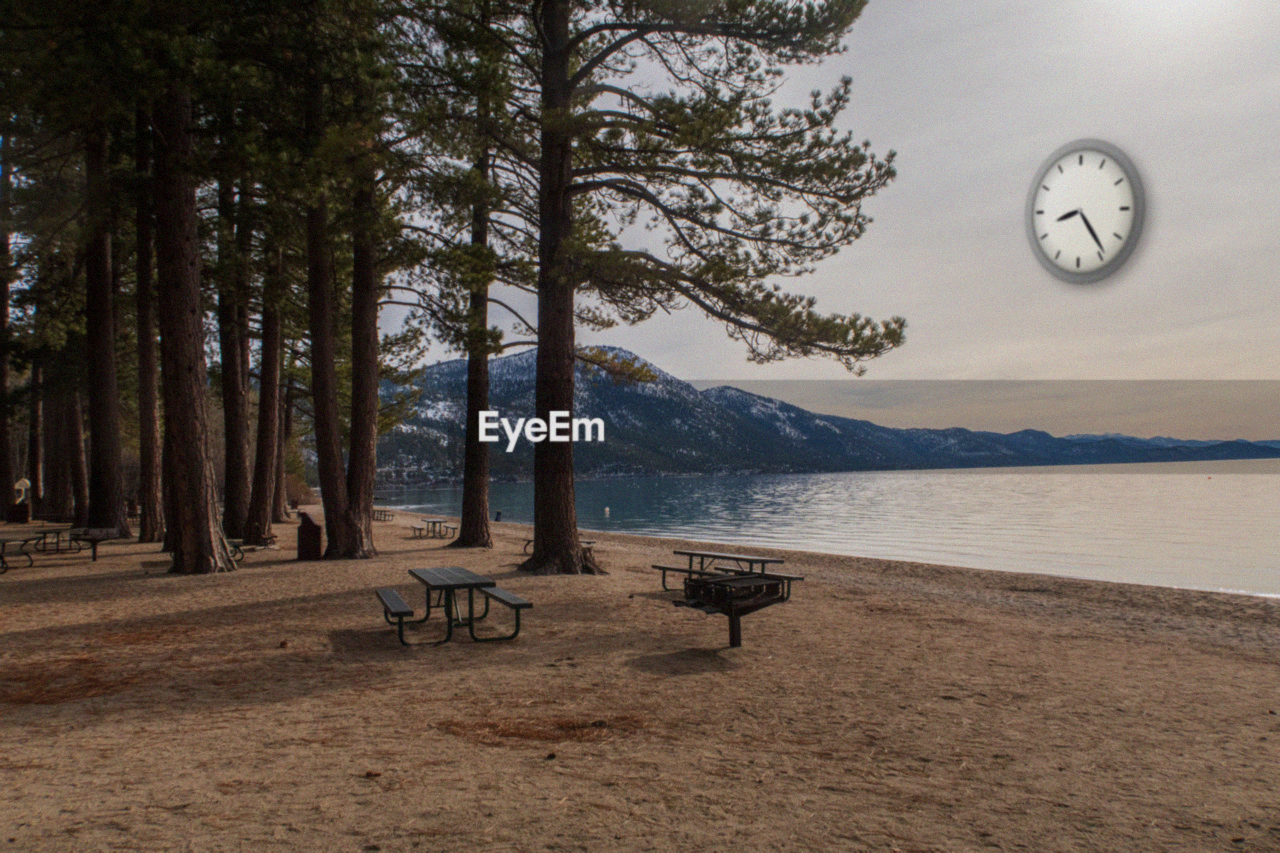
8.24
